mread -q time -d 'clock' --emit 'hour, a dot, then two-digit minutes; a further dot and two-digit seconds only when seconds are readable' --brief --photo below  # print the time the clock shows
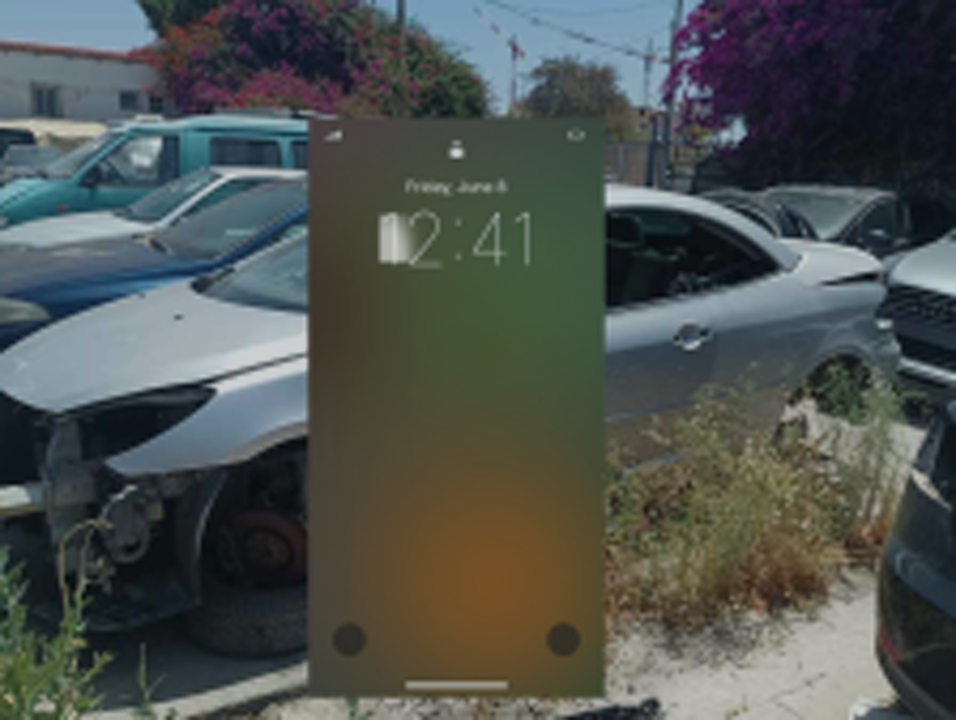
12.41
